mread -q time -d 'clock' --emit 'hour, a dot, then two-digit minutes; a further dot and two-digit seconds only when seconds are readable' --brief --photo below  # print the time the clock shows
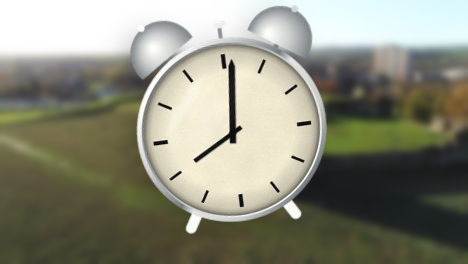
8.01
